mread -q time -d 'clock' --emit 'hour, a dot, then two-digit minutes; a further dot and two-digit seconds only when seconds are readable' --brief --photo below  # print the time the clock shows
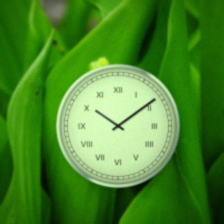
10.09
